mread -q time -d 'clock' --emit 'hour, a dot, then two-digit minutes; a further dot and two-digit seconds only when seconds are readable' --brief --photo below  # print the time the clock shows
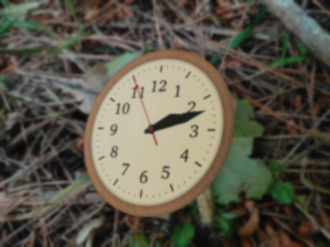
2.11.55
